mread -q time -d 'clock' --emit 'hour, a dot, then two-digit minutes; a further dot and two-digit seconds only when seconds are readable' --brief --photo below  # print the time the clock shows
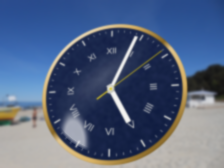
5.04.09
